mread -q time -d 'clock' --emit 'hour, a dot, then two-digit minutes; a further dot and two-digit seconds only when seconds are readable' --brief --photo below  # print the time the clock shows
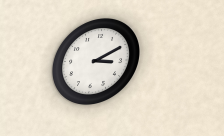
3.10
